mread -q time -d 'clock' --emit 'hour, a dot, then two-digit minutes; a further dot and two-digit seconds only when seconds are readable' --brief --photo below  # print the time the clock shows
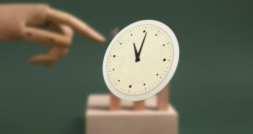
11.01
